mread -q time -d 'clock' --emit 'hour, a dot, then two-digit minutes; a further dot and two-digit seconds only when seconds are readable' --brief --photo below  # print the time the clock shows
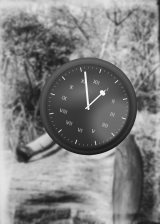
12.56
